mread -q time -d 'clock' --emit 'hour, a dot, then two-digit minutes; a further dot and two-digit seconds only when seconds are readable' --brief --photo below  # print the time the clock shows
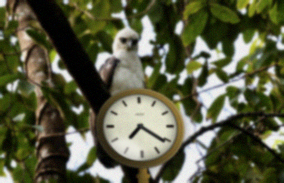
7.21
